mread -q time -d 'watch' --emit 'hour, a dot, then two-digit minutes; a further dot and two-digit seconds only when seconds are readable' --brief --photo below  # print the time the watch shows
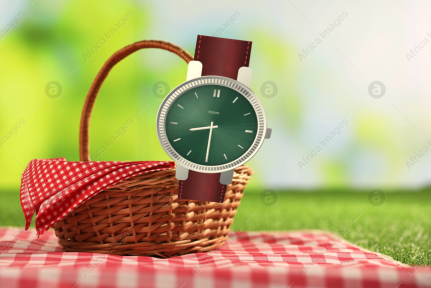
8.30
